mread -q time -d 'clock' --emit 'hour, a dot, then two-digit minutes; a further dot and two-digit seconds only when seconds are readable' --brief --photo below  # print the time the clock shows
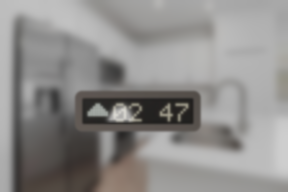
2.47
